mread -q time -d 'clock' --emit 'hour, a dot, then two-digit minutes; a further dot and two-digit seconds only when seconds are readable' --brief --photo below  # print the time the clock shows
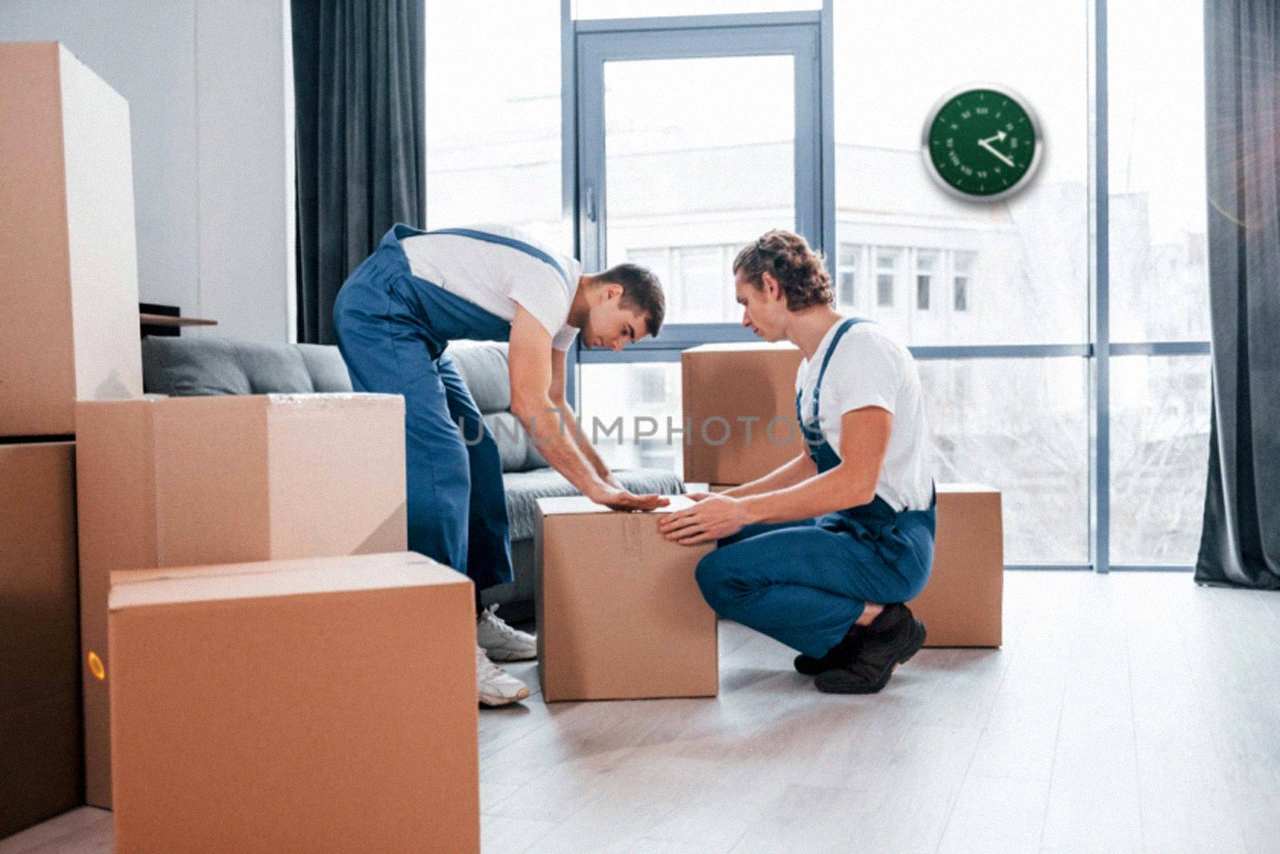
2.21
